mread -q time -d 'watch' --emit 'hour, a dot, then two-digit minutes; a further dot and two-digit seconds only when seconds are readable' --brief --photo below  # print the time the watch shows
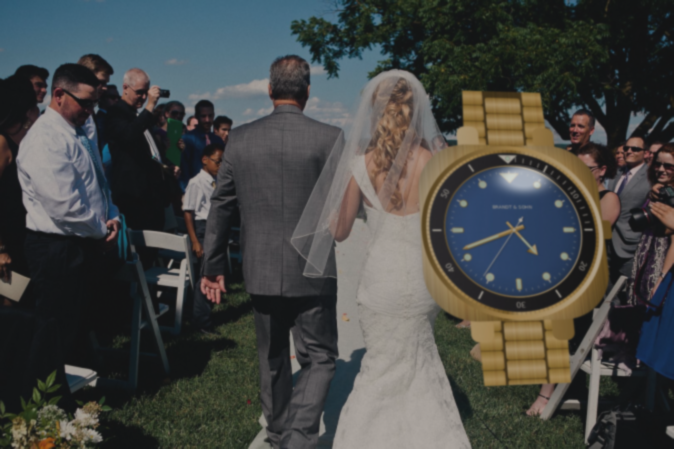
4.41.36
